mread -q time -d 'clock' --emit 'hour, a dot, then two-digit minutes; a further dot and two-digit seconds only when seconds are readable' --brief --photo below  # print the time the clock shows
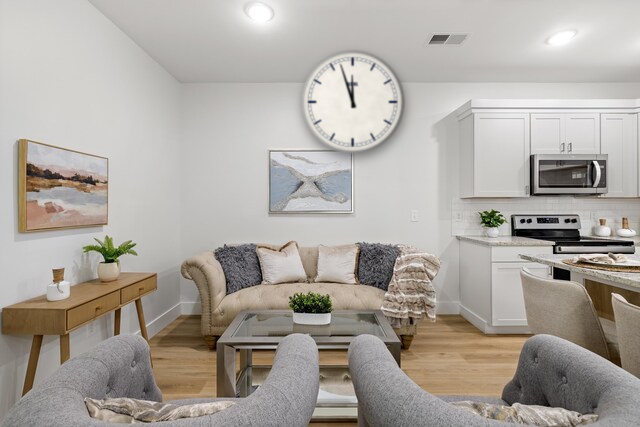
11.57
